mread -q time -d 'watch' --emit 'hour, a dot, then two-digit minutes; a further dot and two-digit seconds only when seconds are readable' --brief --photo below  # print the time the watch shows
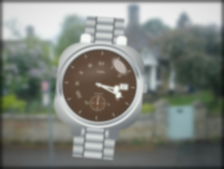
3.19
